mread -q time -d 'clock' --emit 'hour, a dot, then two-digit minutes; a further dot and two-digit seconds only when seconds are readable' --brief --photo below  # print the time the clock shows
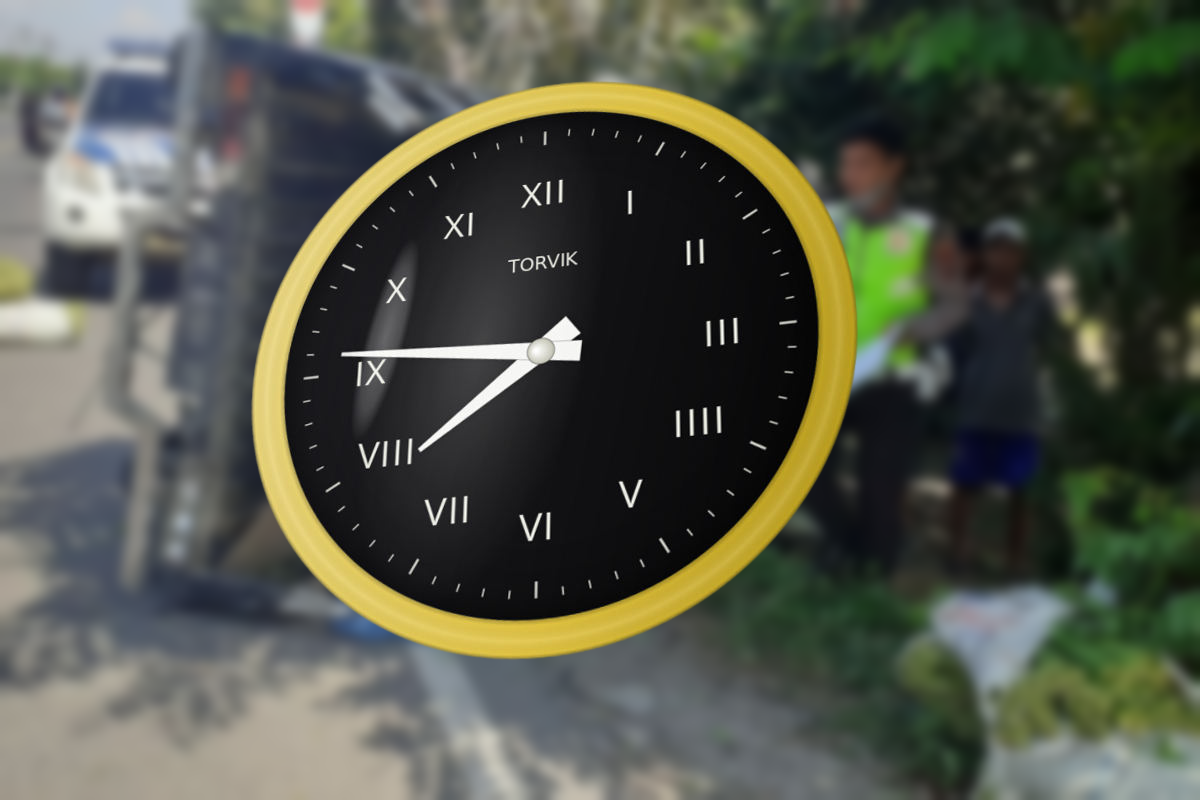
7.46
